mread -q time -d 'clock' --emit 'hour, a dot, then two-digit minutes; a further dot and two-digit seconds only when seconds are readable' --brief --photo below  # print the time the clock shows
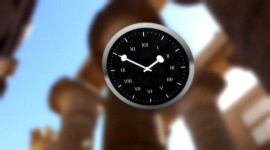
1.50
